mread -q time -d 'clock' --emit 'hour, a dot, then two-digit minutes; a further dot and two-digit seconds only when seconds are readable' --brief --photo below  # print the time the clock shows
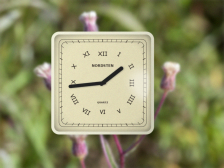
1.44
